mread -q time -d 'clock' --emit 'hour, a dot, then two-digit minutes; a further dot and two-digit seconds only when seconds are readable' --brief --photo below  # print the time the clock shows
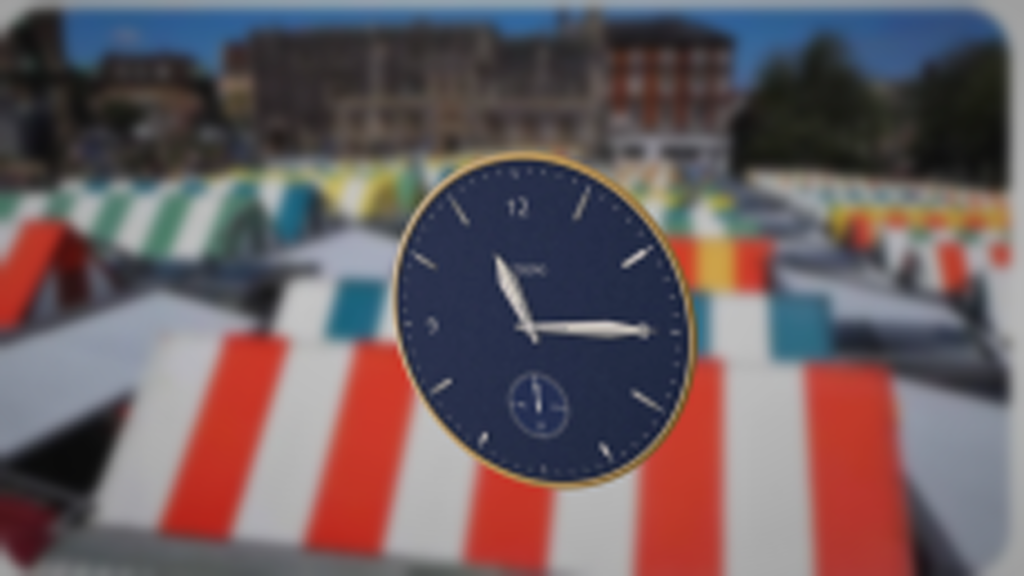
11.15
